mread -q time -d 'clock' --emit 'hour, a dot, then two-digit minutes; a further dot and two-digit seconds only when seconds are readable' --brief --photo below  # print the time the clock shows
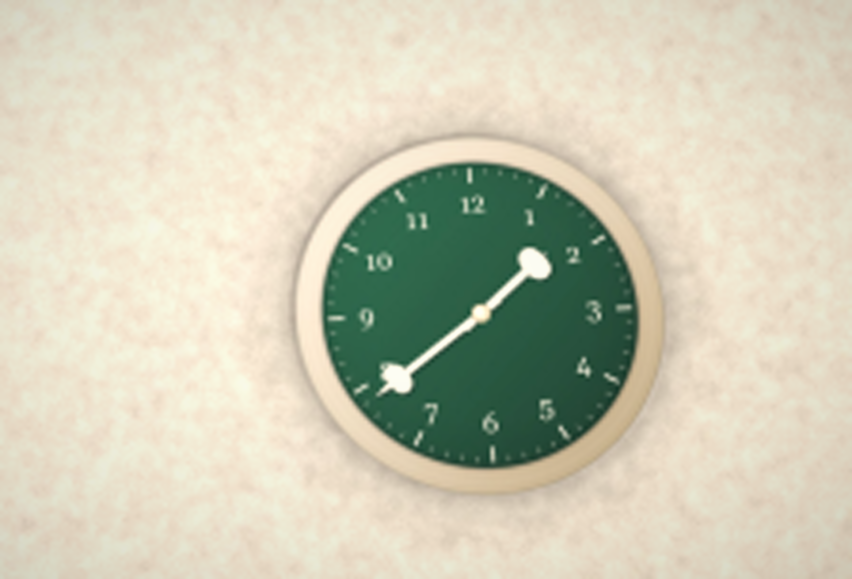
1.39
